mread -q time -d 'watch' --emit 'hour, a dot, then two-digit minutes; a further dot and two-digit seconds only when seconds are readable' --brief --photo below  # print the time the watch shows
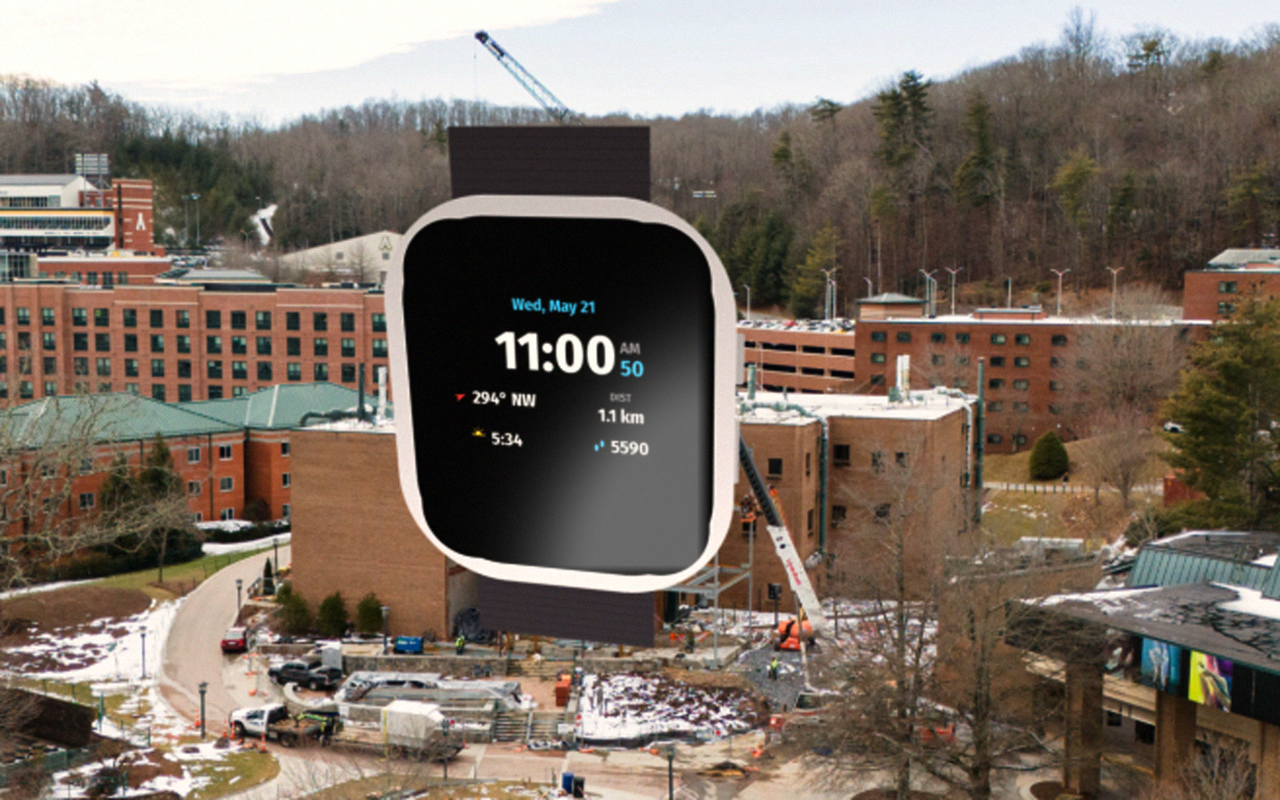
11.00.50
